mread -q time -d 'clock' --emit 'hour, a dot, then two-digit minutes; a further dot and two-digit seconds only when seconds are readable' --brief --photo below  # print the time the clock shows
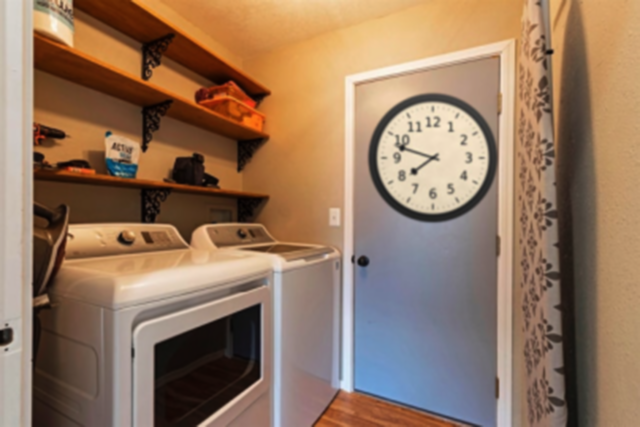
7.48
